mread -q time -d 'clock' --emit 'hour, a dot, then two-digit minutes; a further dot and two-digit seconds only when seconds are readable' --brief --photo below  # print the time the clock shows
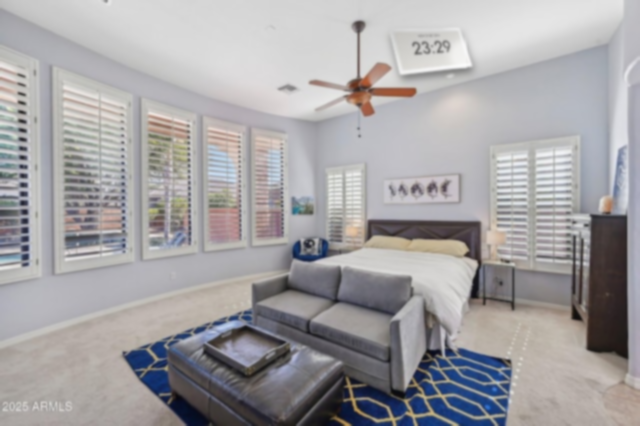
23.29
